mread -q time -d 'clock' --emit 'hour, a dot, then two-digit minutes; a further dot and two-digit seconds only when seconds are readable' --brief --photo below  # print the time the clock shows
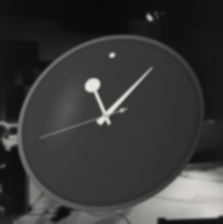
11.06.42
